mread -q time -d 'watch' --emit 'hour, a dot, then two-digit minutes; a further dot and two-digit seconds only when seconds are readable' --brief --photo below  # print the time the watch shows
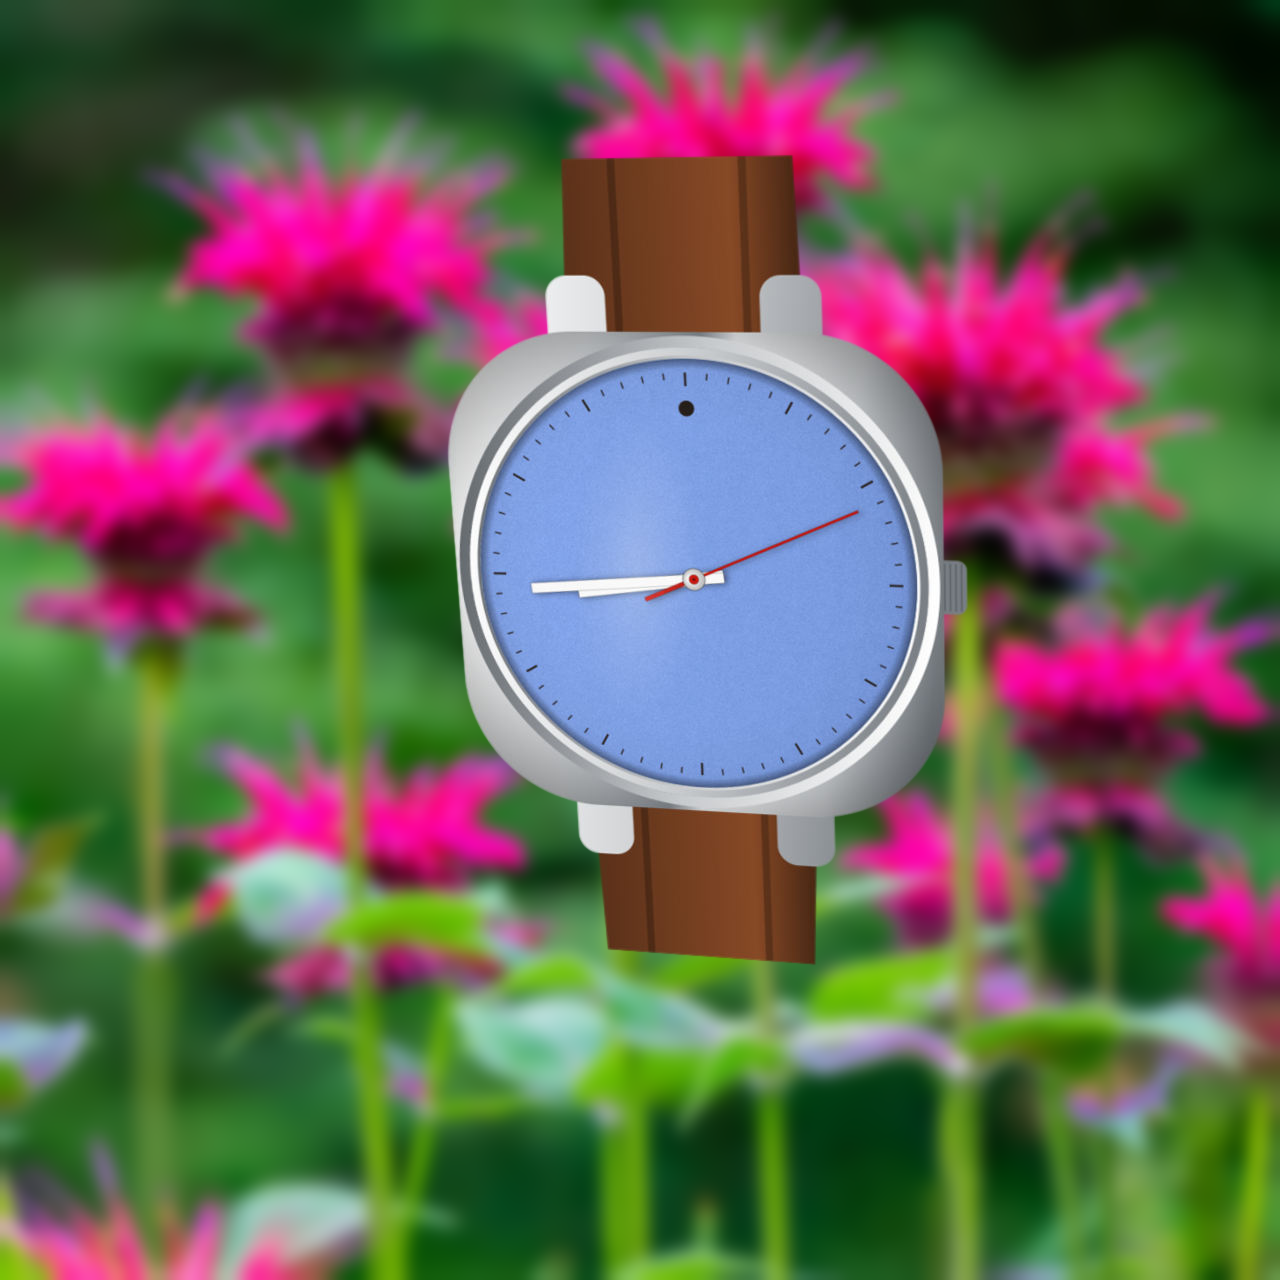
8.44.11
